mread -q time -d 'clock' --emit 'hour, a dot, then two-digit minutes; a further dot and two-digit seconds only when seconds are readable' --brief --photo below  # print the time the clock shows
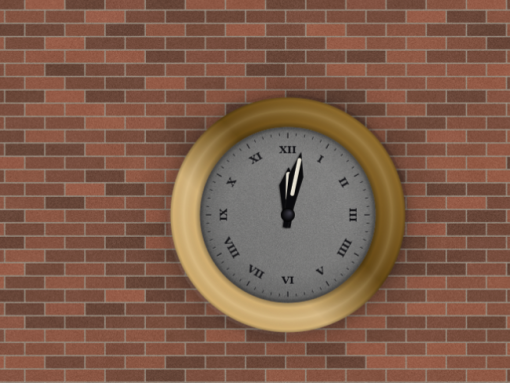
12.02
